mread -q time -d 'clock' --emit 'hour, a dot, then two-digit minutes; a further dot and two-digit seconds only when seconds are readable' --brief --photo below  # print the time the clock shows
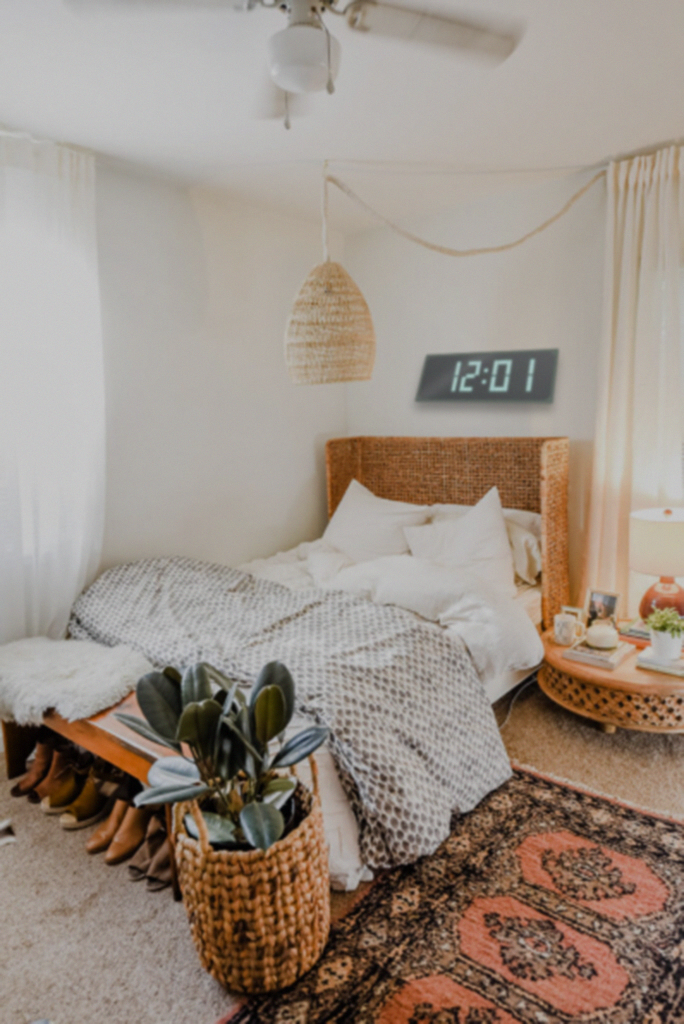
12.01
